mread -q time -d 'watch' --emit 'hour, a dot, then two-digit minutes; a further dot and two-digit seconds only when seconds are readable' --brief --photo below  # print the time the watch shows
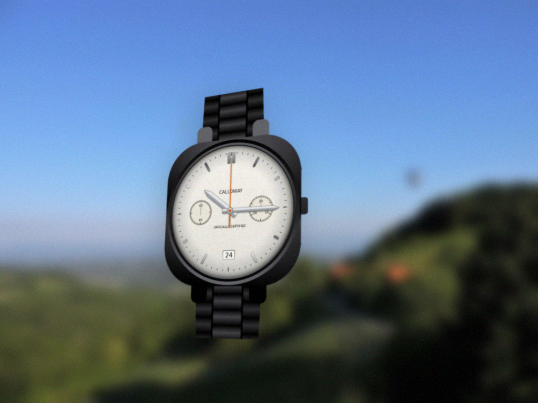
10.15
